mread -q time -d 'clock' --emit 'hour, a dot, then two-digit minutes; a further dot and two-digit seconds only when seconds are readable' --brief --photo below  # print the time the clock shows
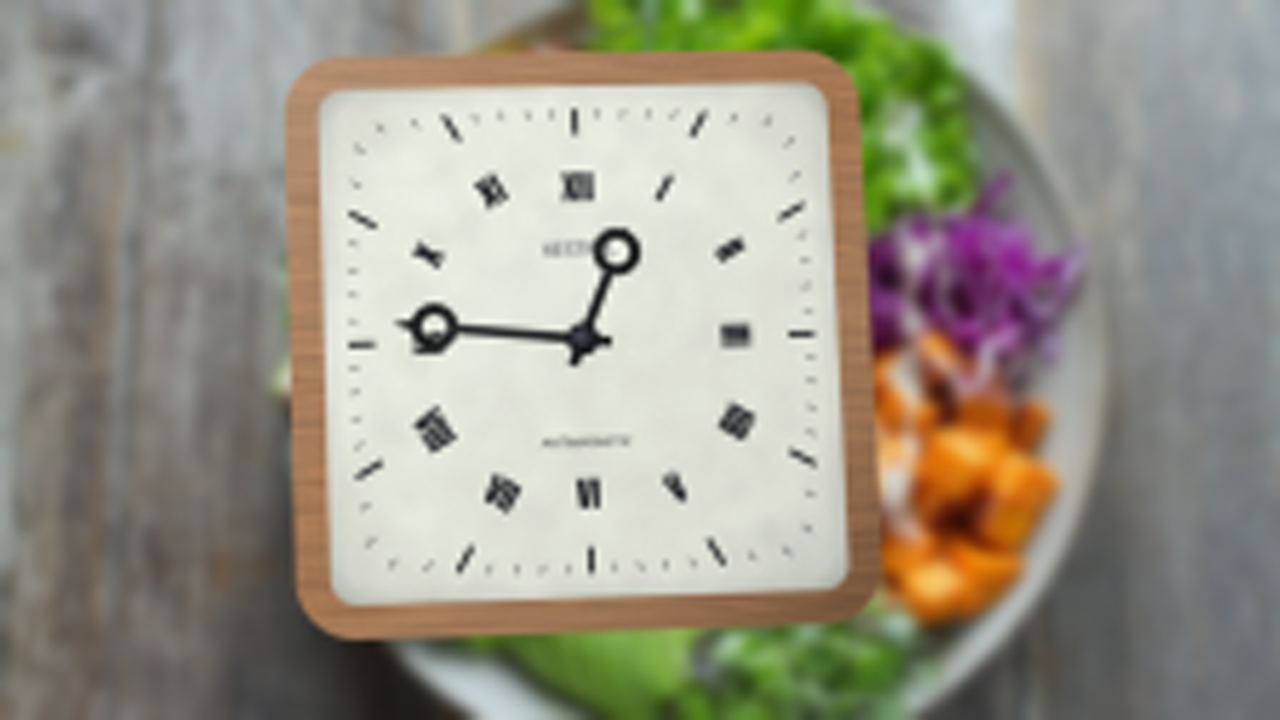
12.46
